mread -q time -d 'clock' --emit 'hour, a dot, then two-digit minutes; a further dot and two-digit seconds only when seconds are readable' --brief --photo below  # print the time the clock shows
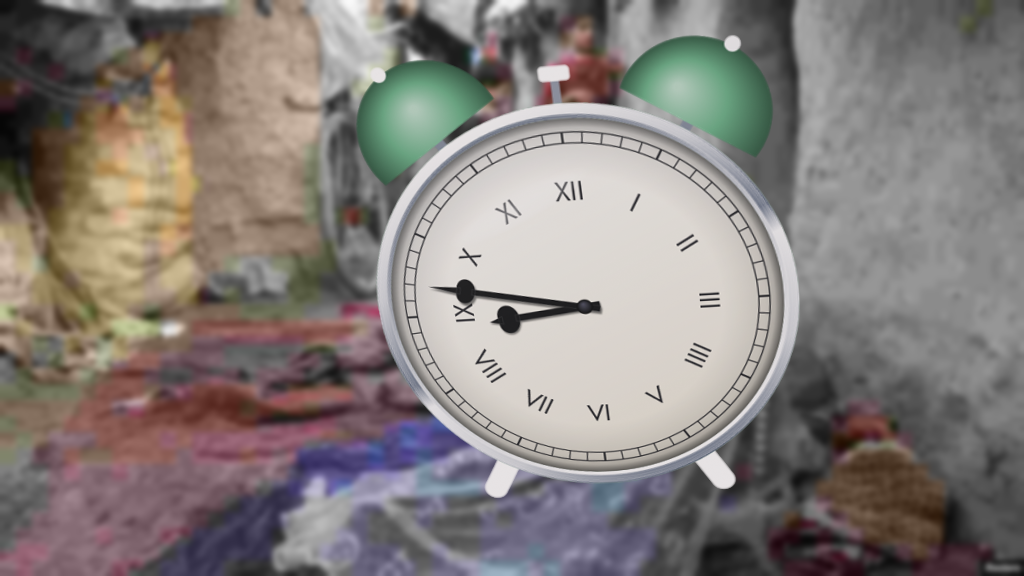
8.47
